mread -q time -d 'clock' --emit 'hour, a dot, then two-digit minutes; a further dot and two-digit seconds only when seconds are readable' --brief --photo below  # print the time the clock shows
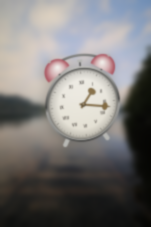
1.17
